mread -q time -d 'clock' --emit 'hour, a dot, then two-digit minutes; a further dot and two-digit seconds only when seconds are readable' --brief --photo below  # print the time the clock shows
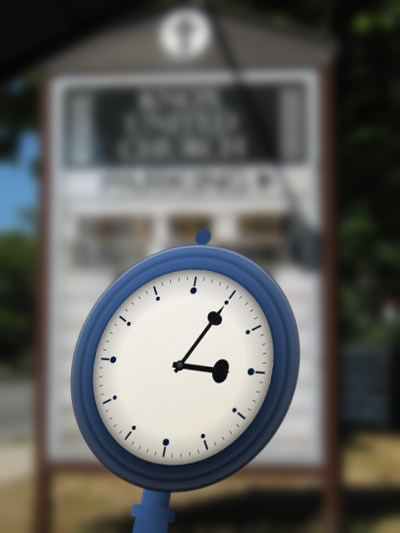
3.05
